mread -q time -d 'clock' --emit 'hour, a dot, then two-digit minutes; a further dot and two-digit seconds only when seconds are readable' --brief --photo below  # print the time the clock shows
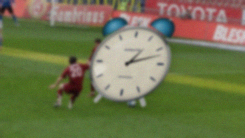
1.12
